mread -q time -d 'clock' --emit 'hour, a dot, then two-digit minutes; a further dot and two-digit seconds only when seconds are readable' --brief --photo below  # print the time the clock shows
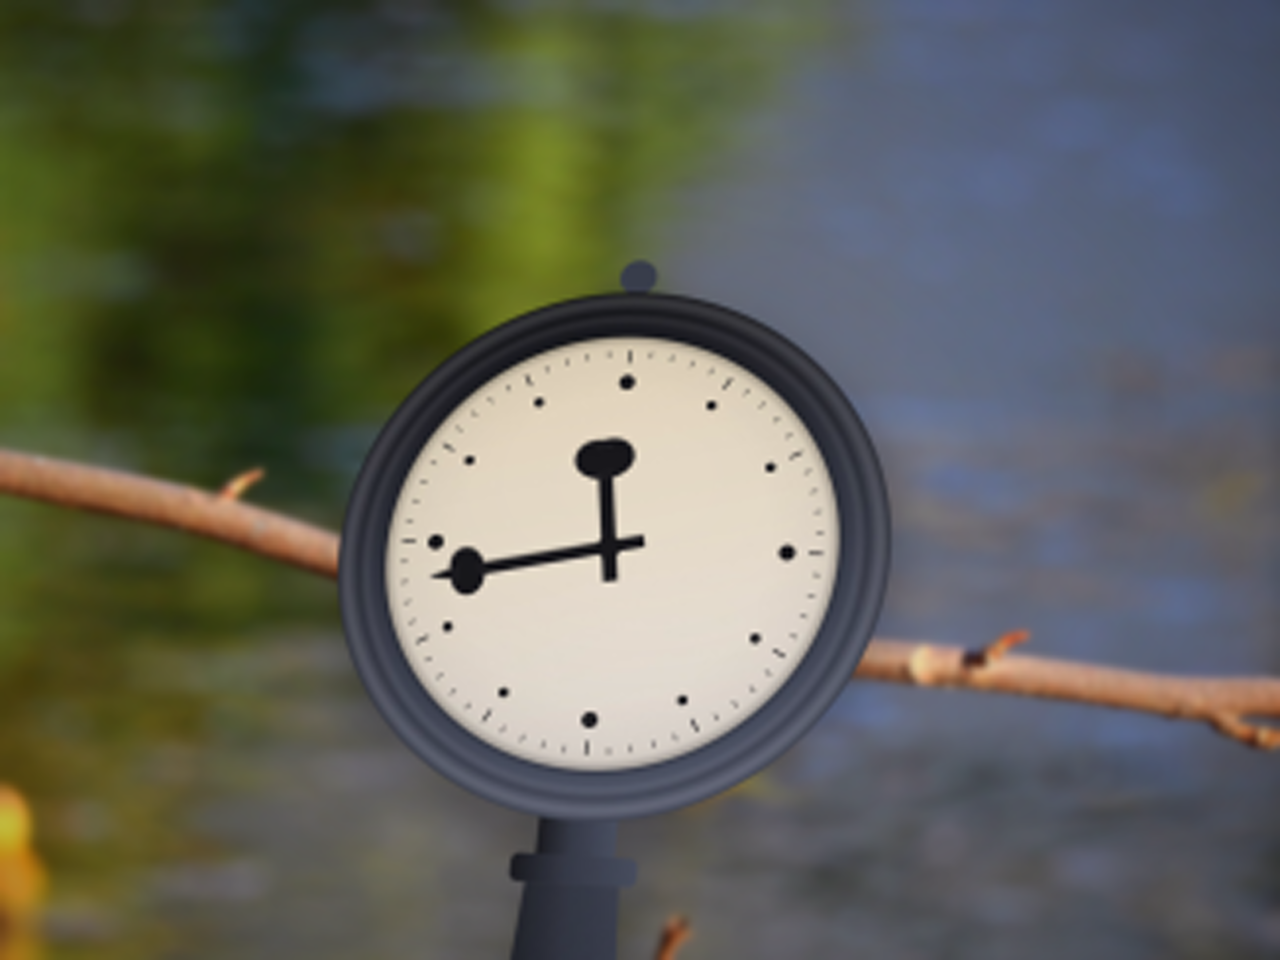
11.43
